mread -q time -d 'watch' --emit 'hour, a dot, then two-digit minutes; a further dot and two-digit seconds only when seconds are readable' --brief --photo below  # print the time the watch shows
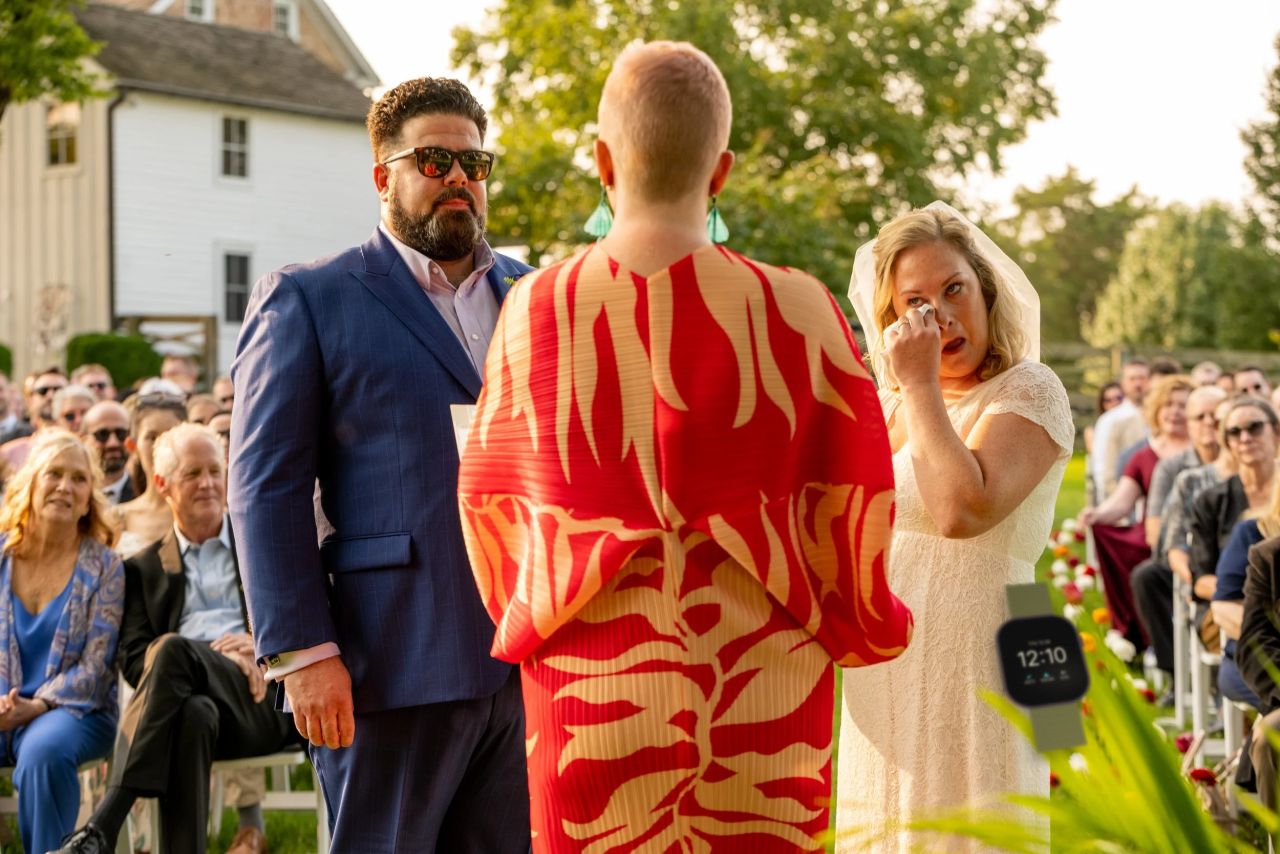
12.10
